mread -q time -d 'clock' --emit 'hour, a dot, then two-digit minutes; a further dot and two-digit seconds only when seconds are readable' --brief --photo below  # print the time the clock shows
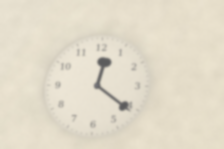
12.21
